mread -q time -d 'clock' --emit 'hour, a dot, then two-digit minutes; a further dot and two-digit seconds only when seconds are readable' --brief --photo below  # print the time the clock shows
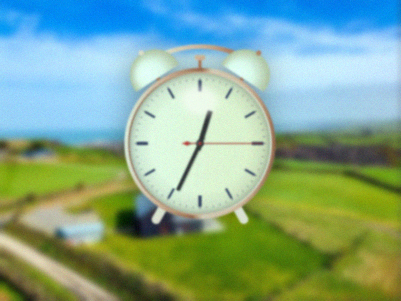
12.34.15
